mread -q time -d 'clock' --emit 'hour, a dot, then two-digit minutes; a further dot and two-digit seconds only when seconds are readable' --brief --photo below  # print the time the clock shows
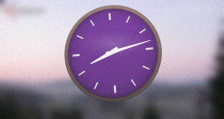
8.13
